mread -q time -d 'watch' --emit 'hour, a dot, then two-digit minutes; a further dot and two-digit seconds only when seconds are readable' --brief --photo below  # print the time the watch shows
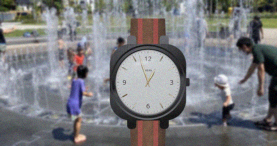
12.57
